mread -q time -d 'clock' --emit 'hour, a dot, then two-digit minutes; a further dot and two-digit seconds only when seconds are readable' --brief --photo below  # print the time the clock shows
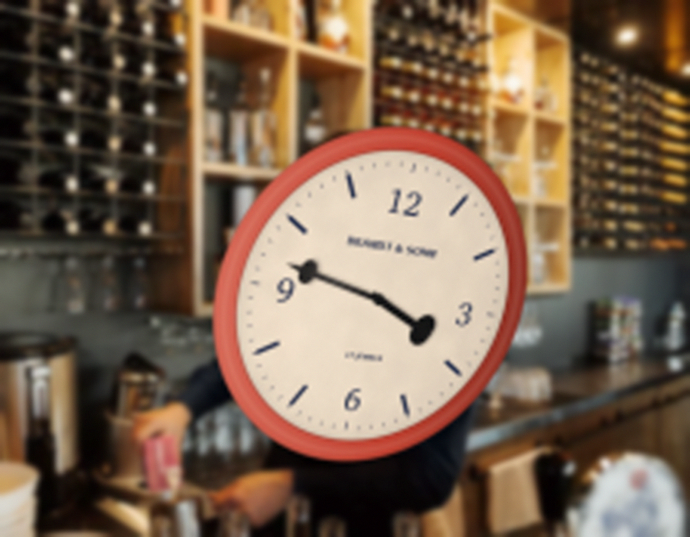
3.47
